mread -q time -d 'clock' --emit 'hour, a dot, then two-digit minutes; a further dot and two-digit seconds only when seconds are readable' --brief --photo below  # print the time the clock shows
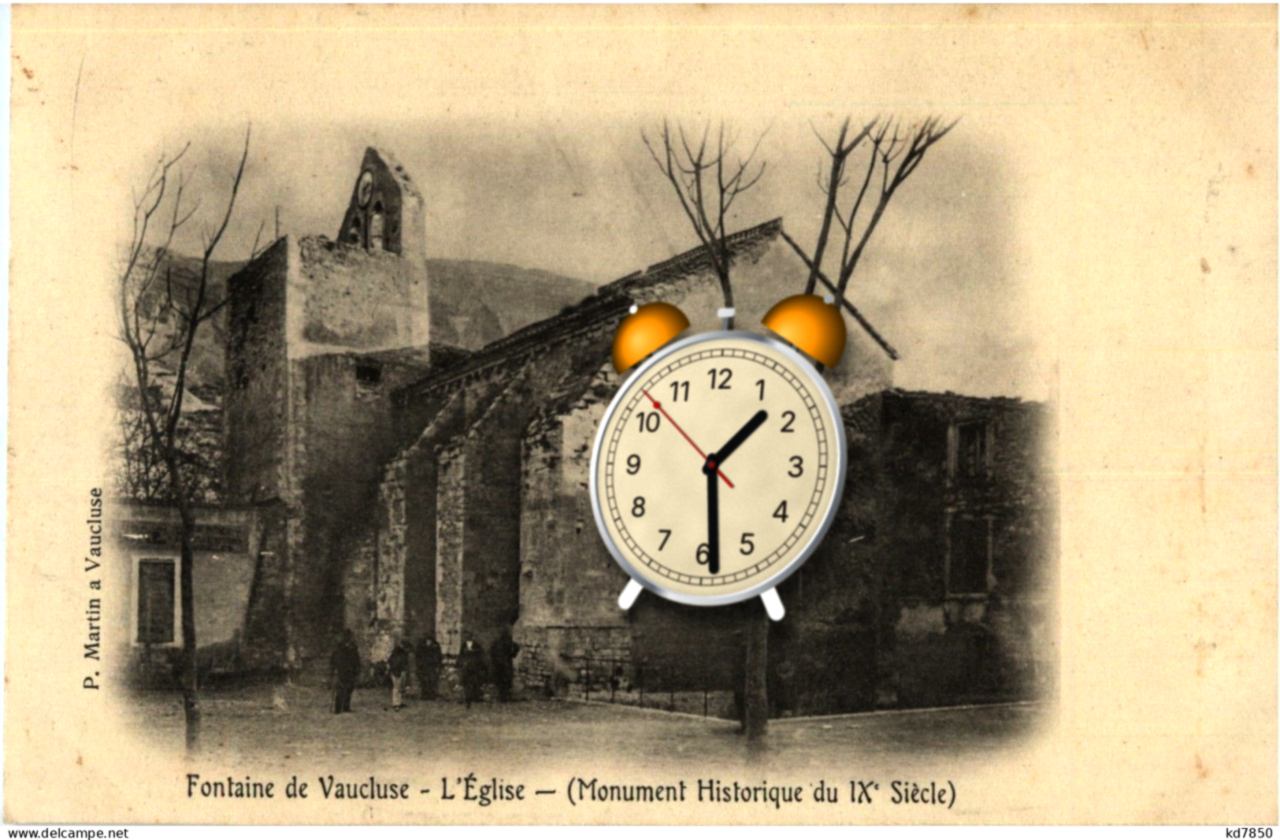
1.28.52
